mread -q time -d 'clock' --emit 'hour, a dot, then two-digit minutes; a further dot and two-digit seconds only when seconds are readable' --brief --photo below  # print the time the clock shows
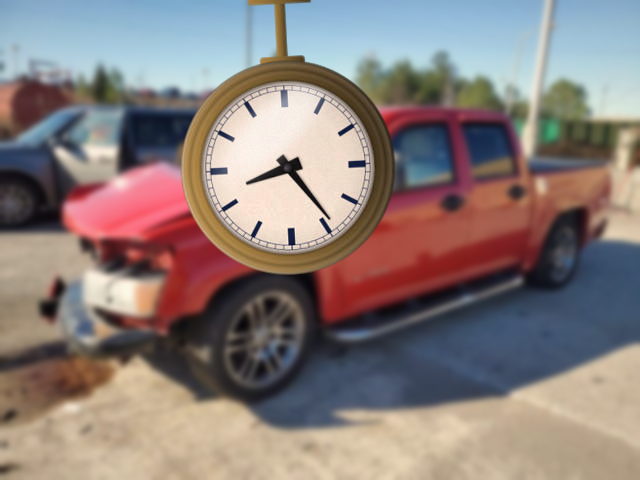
8.24
